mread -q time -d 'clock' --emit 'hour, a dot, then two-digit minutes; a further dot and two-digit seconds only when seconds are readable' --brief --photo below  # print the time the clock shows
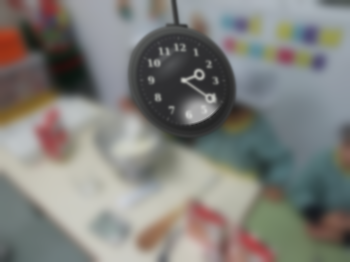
2.21
